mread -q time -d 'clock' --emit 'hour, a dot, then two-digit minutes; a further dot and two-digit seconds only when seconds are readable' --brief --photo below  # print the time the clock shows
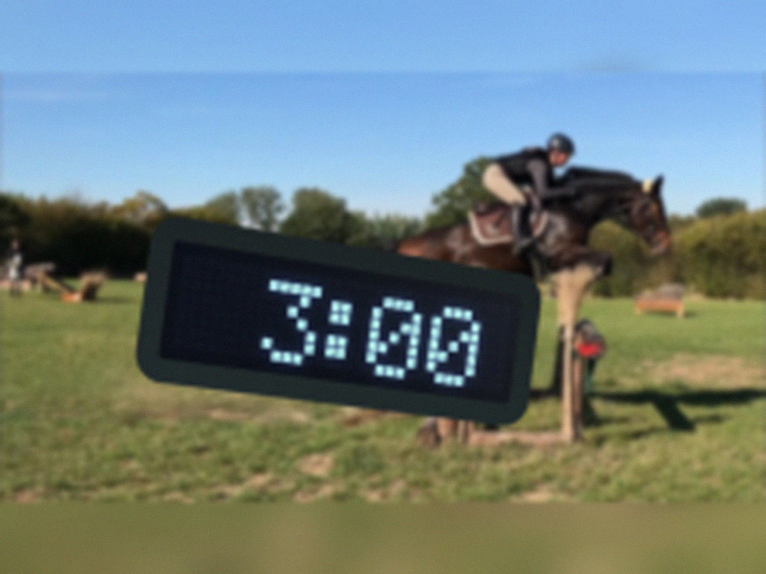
3.00
